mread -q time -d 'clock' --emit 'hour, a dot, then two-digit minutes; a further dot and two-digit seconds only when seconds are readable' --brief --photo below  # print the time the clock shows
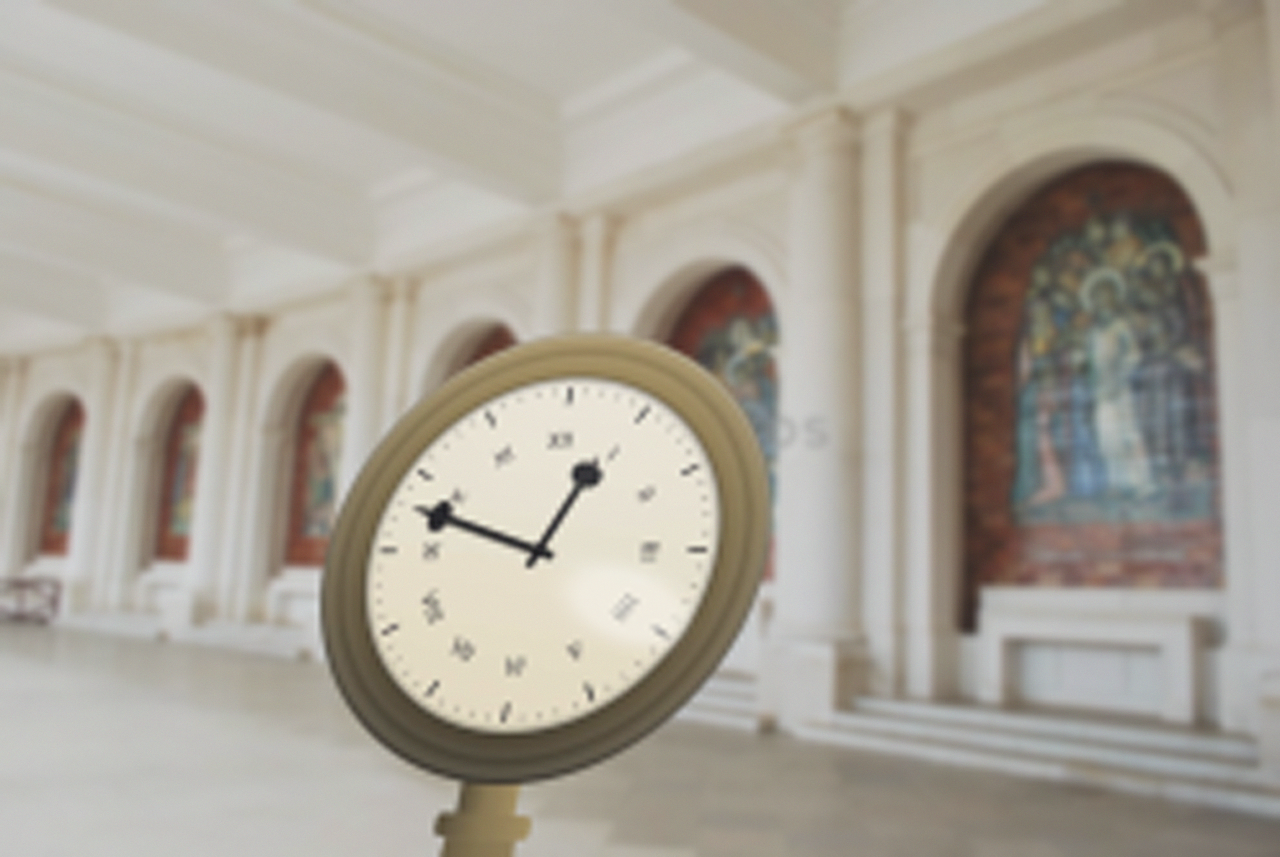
12.48
